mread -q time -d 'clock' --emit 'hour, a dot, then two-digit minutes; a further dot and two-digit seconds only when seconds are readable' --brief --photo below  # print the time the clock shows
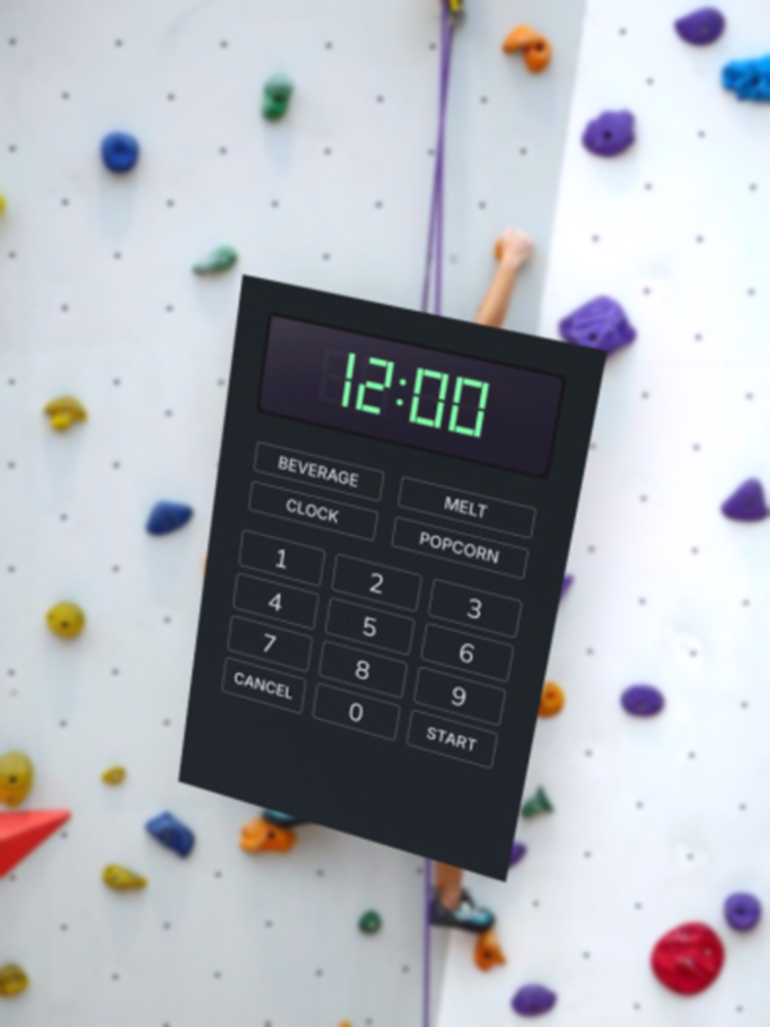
12.00
